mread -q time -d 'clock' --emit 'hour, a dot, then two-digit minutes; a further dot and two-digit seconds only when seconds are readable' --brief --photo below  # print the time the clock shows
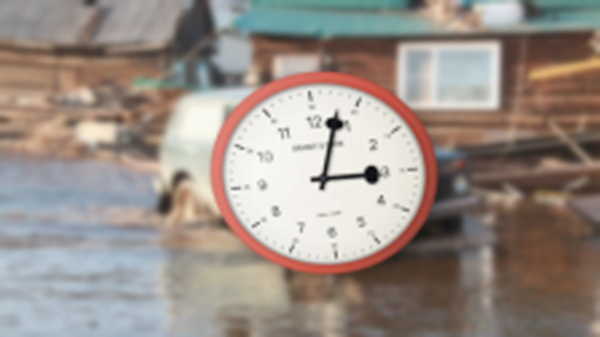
3.03
